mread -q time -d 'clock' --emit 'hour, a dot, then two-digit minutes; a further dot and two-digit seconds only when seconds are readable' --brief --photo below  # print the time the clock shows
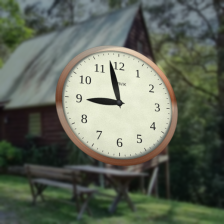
8.58
